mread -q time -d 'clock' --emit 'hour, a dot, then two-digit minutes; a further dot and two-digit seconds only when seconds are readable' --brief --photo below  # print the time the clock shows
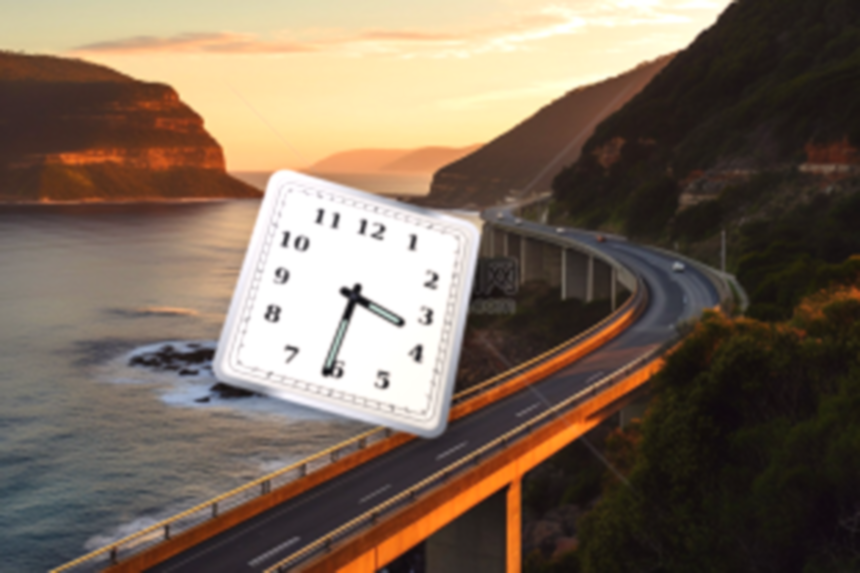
3.31
